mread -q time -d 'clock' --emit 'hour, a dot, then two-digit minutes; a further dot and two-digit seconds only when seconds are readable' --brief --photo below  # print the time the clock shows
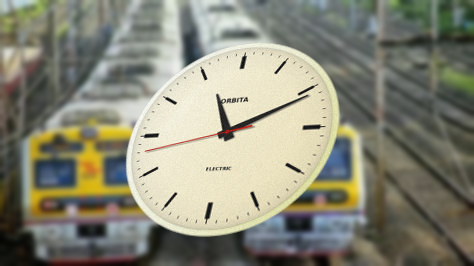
11.10.43
